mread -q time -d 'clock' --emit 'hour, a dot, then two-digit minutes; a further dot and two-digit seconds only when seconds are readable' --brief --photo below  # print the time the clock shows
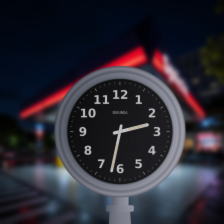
2.32
